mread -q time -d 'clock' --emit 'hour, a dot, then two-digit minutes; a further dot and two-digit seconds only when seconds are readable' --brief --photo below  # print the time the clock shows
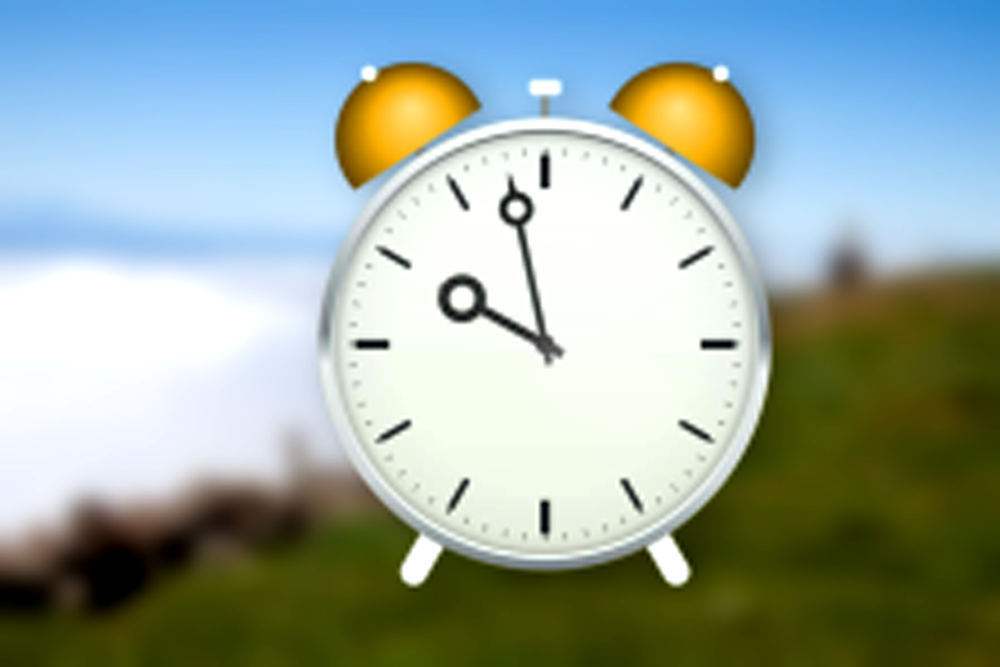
9.58
